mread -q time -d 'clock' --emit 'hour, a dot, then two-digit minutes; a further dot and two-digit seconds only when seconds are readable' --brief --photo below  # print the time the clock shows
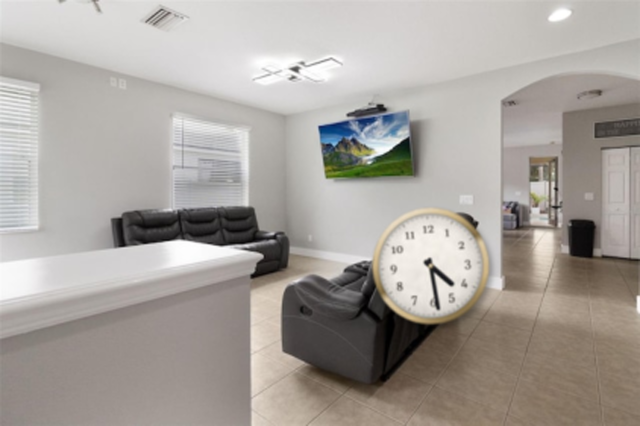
4.29
